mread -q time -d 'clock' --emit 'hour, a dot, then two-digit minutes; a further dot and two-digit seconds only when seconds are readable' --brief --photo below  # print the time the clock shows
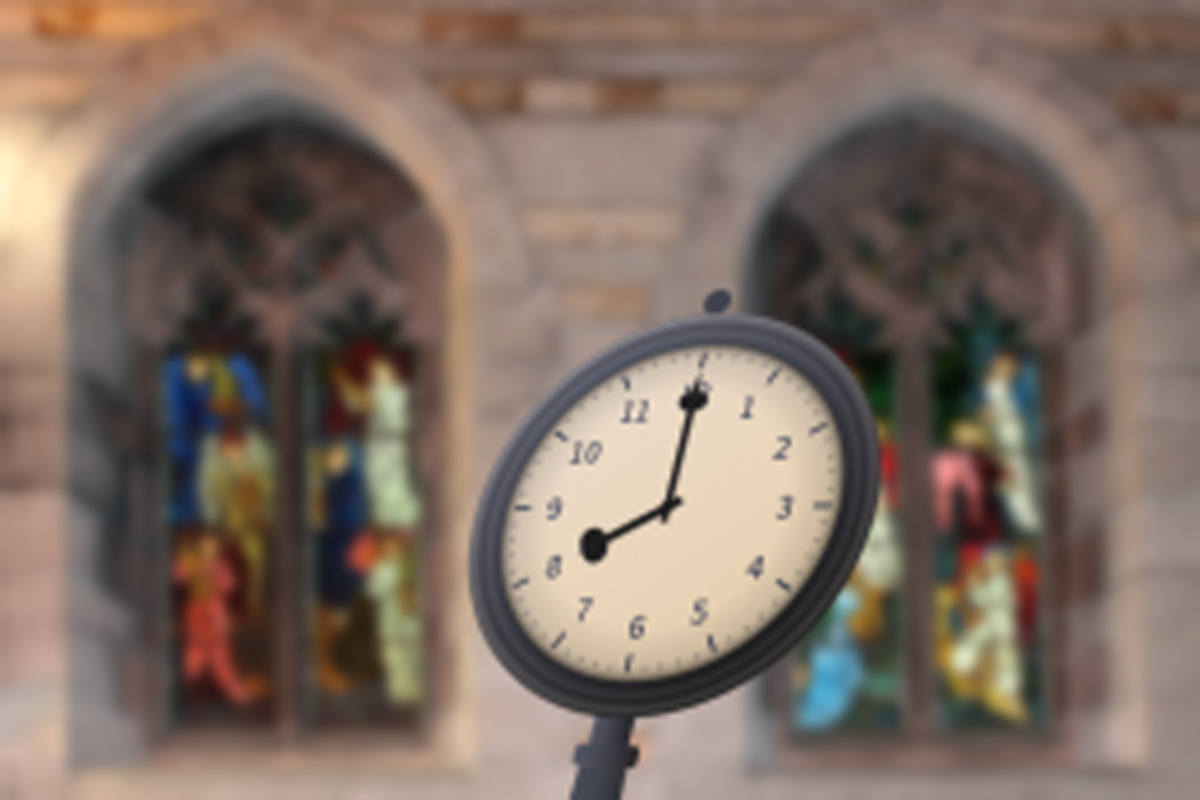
8.00
